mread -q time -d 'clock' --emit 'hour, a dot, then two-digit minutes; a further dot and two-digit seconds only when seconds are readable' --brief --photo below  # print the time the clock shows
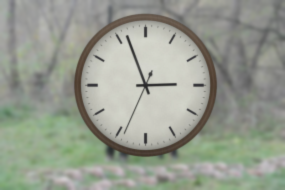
2.56.34
